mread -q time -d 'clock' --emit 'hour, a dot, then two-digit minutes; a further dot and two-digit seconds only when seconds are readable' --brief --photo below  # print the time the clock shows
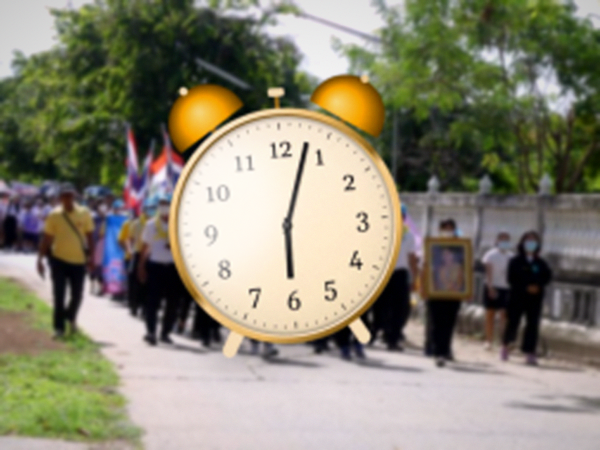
6.03
